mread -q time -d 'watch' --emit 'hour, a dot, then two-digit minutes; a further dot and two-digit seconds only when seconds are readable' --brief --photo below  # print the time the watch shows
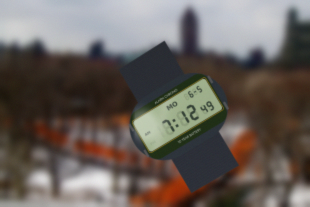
7.12.49
